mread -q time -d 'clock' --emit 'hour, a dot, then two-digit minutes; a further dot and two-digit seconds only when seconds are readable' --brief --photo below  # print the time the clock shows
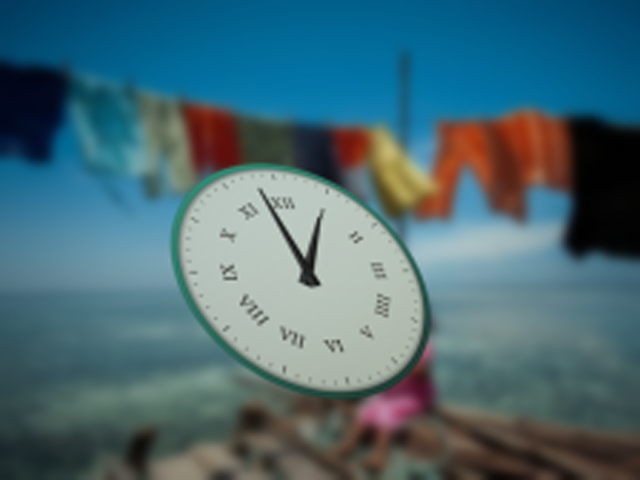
12.58
